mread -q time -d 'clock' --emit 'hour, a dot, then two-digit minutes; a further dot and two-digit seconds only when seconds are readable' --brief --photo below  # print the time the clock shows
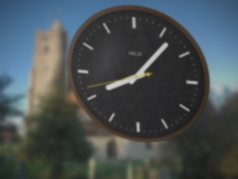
8.06.42
